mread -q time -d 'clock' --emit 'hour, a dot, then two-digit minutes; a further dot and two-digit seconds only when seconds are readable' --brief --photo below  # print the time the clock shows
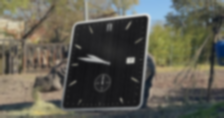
9.47
